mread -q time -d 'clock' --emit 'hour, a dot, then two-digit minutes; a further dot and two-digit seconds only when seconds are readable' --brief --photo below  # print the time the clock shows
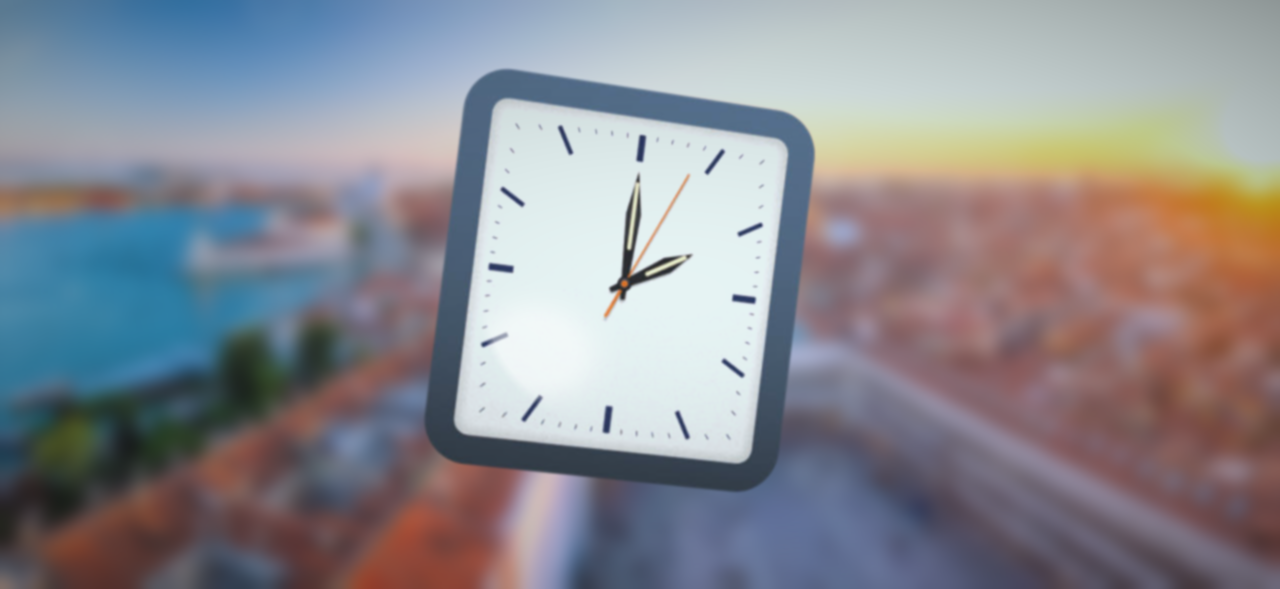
2.00.04
